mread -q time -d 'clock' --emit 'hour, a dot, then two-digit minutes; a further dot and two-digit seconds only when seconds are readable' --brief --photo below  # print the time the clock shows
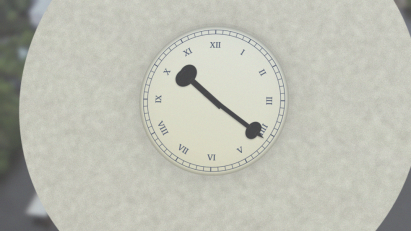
10.21
